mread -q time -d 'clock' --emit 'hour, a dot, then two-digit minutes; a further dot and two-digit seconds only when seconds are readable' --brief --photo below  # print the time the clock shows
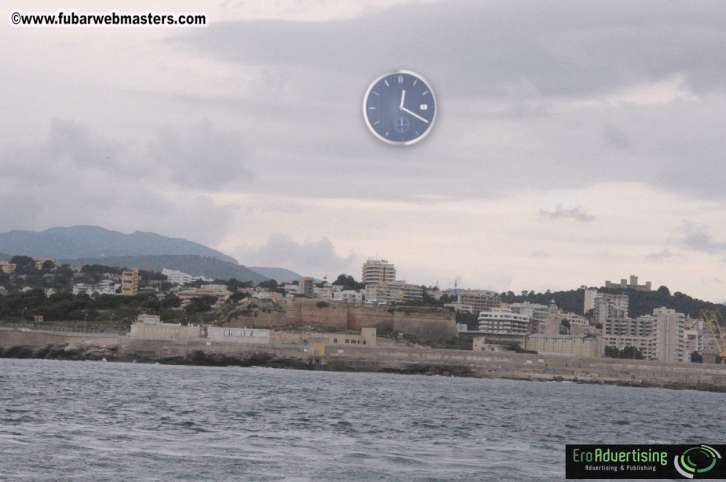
12.20
